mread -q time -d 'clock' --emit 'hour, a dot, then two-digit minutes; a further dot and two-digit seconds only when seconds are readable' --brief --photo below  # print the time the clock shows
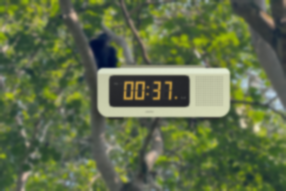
0.37
